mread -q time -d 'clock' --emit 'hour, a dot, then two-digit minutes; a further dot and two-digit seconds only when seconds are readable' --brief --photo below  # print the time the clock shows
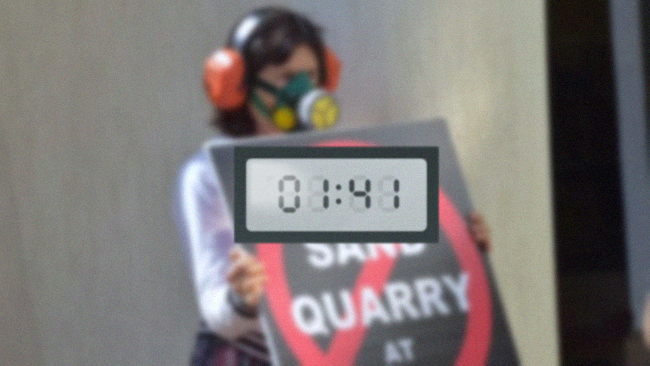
1.41
